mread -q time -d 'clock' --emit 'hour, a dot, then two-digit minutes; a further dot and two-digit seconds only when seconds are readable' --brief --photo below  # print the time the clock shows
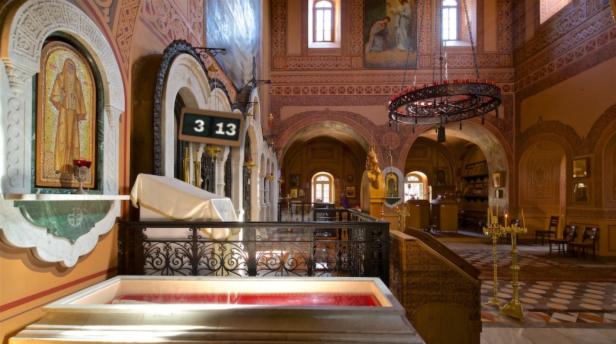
3.13
